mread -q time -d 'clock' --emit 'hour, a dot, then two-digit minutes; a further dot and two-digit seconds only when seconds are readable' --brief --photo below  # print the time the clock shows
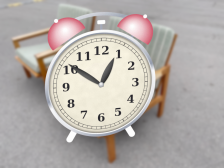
12.51
